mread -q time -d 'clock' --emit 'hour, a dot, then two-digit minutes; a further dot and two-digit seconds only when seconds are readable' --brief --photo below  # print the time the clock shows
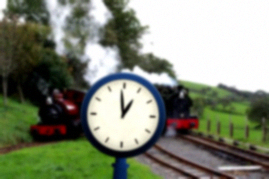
12.59
